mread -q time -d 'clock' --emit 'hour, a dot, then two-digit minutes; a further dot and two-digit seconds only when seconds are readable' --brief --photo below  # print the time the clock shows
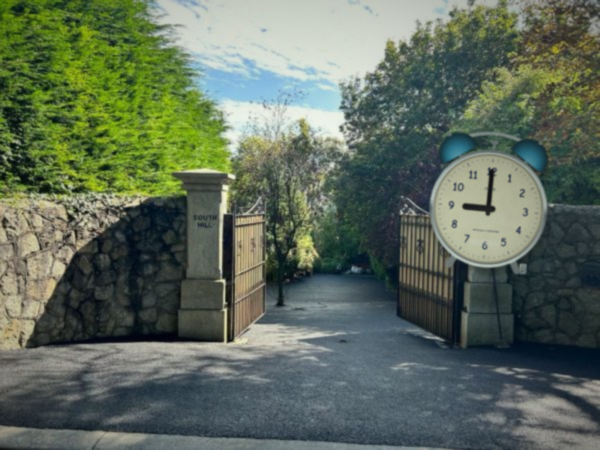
9.00
